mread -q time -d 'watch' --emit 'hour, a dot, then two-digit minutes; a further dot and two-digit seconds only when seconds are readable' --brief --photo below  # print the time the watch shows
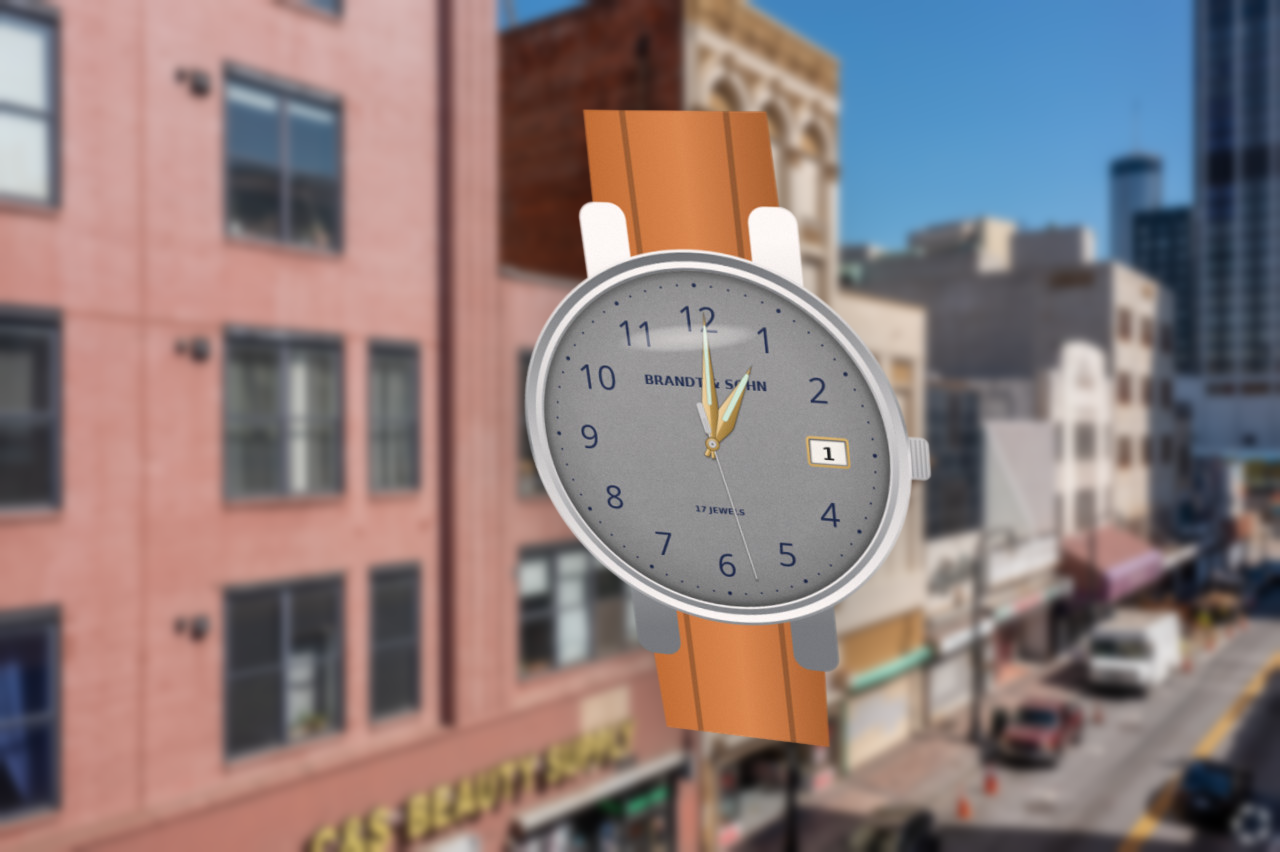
1.00.28
